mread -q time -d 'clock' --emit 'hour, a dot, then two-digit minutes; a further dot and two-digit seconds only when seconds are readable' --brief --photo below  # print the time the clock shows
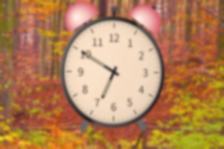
6.50
